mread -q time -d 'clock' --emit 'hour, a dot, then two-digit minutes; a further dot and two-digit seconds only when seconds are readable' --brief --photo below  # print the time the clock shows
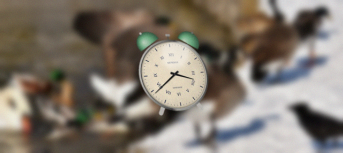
3.39
